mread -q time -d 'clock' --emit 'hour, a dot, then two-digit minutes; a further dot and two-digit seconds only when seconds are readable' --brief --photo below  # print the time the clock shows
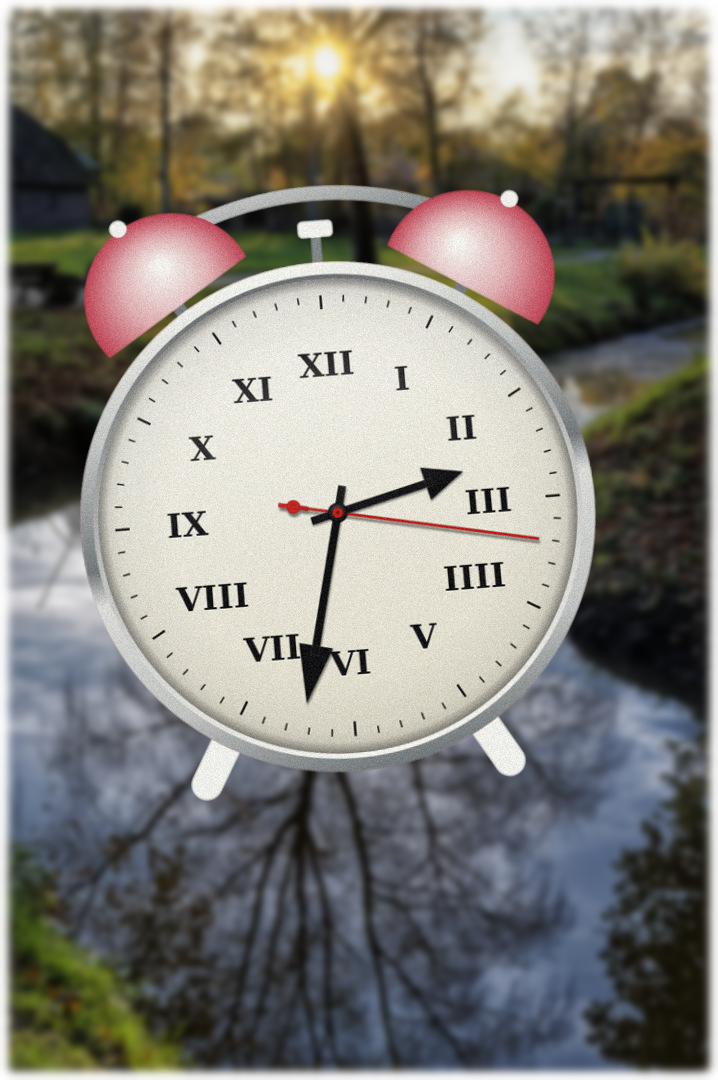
2.32.17
